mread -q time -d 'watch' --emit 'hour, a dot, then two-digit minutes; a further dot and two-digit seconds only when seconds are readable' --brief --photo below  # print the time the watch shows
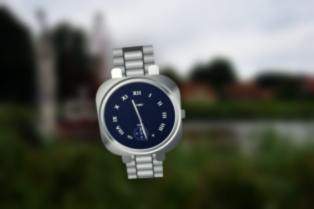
11.28
